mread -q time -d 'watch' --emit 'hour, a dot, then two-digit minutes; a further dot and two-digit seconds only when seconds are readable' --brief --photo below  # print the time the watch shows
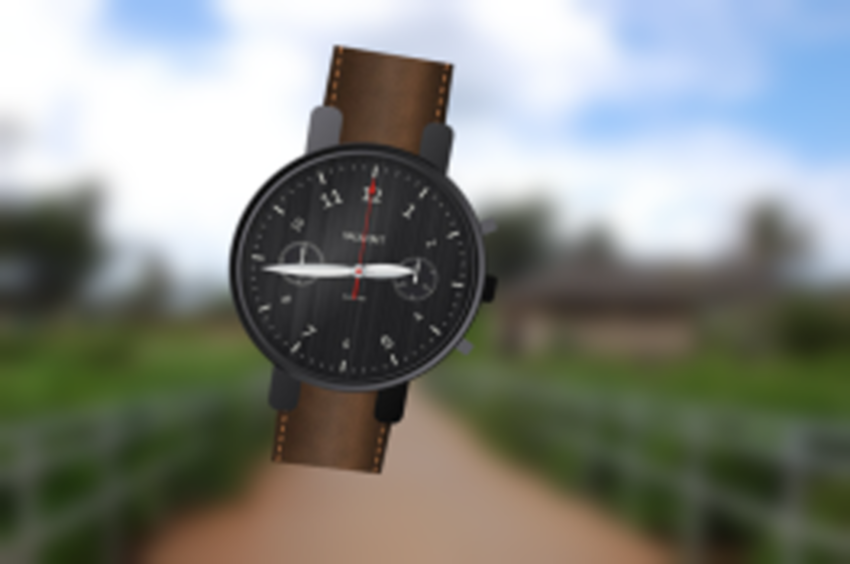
2.44
